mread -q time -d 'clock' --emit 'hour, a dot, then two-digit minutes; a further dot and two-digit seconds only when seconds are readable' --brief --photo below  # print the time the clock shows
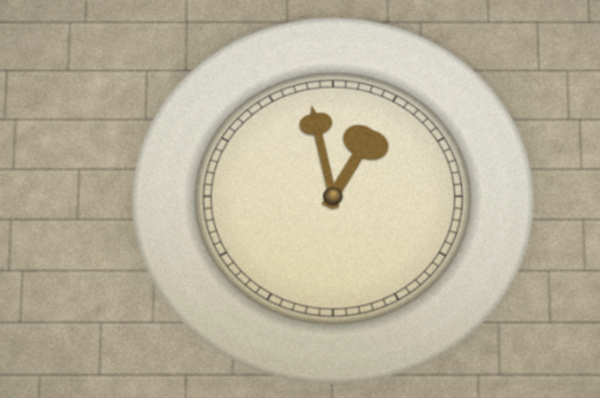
12.58
